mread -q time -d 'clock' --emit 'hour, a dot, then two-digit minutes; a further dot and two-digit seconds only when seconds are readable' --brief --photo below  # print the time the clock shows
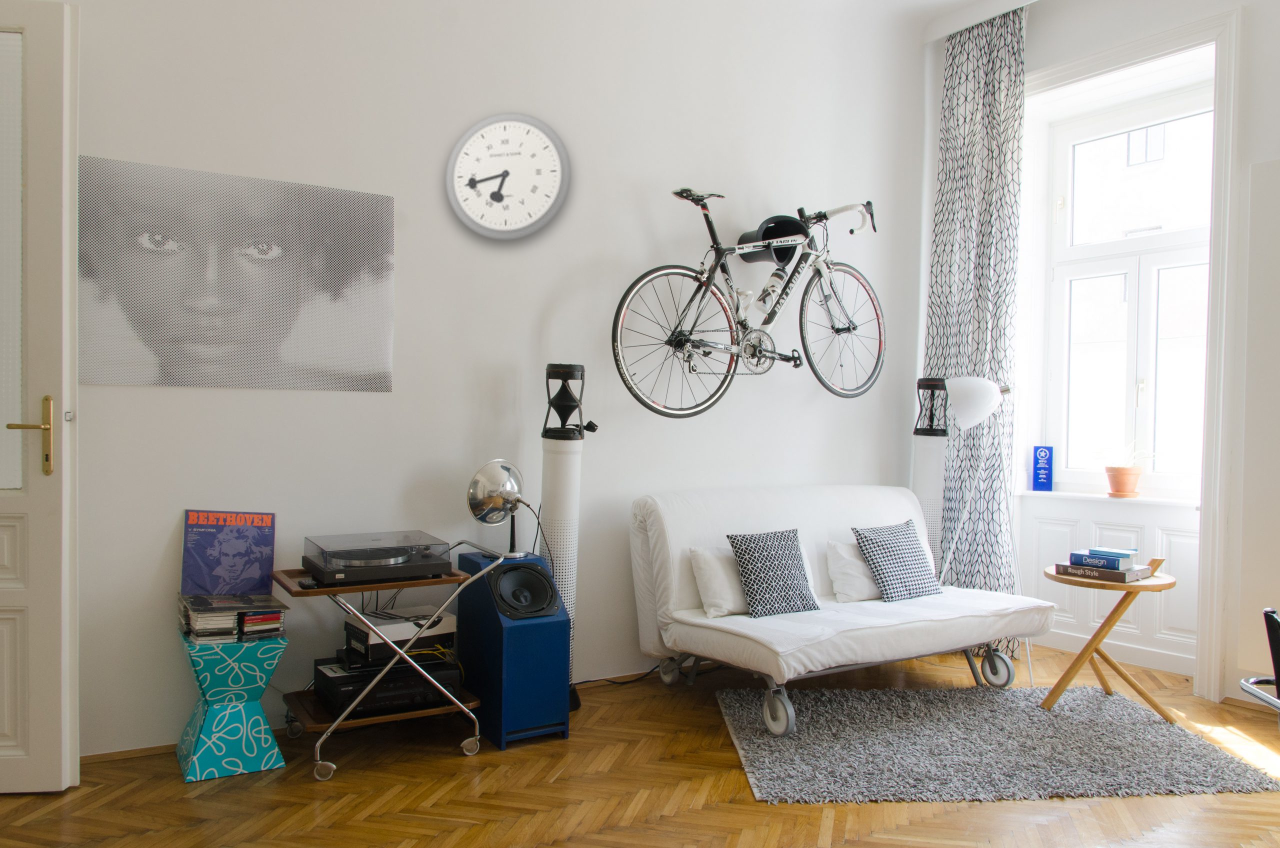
6.43
